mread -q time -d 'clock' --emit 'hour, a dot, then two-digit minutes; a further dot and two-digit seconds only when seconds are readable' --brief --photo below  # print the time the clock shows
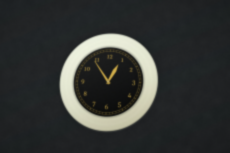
12.54
